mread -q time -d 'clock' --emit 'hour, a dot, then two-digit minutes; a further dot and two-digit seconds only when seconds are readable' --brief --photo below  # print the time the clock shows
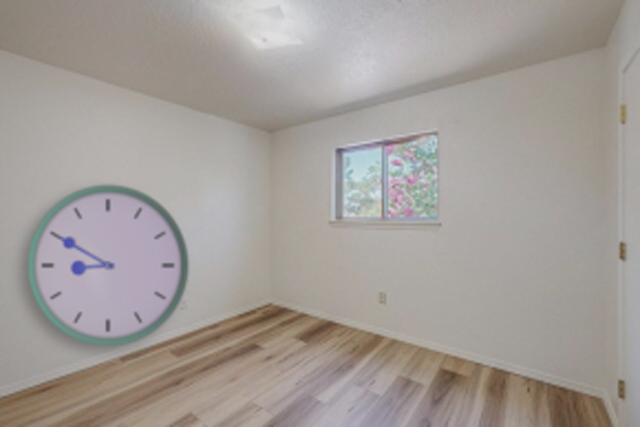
8.50
